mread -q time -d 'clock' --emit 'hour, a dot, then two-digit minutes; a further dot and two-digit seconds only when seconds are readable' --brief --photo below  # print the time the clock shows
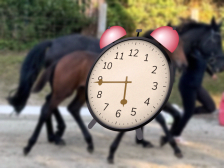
5.44
